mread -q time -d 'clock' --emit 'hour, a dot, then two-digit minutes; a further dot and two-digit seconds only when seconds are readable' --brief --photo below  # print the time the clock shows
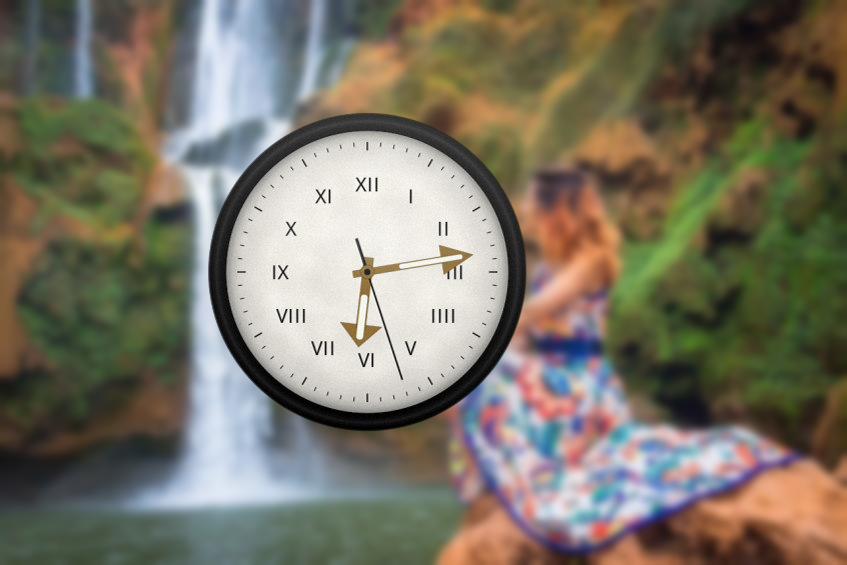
6.13.27
